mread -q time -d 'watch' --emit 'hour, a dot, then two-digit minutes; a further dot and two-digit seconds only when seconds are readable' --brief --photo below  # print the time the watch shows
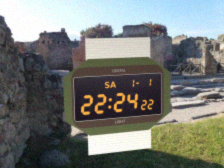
22.24.22
